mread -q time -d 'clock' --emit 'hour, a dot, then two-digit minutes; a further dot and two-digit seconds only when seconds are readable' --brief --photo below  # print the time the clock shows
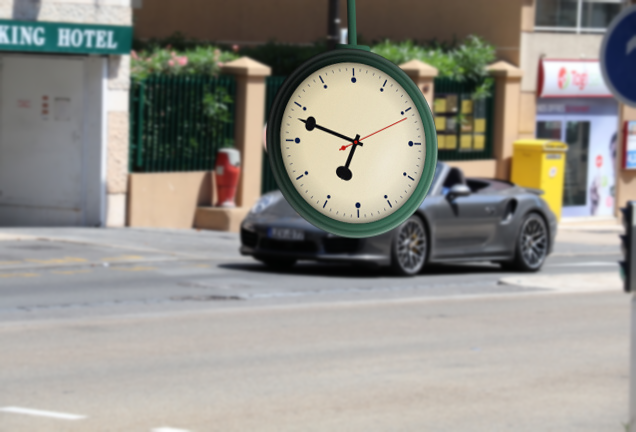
6.48.11
